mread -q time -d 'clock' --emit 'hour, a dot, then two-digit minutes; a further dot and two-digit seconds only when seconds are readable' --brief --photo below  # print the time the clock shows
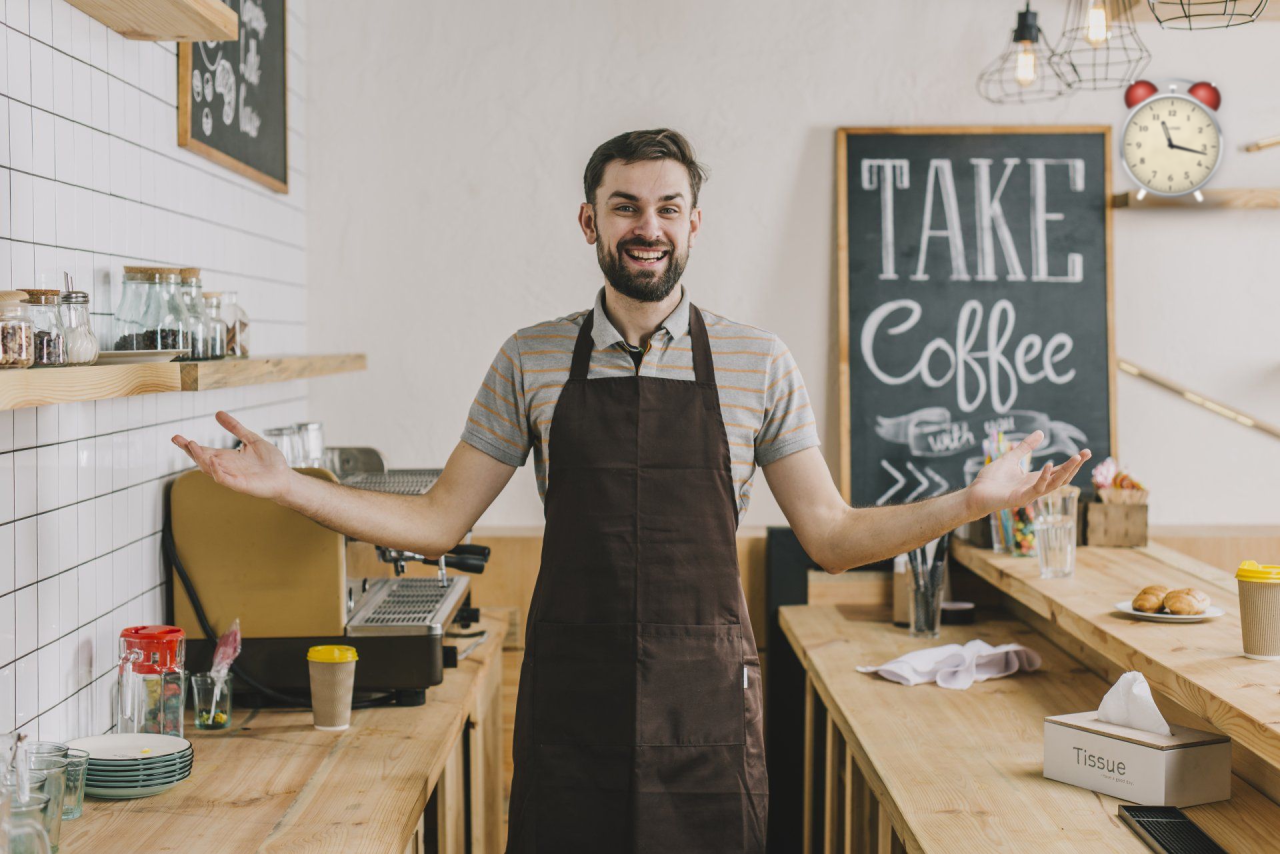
11.17
